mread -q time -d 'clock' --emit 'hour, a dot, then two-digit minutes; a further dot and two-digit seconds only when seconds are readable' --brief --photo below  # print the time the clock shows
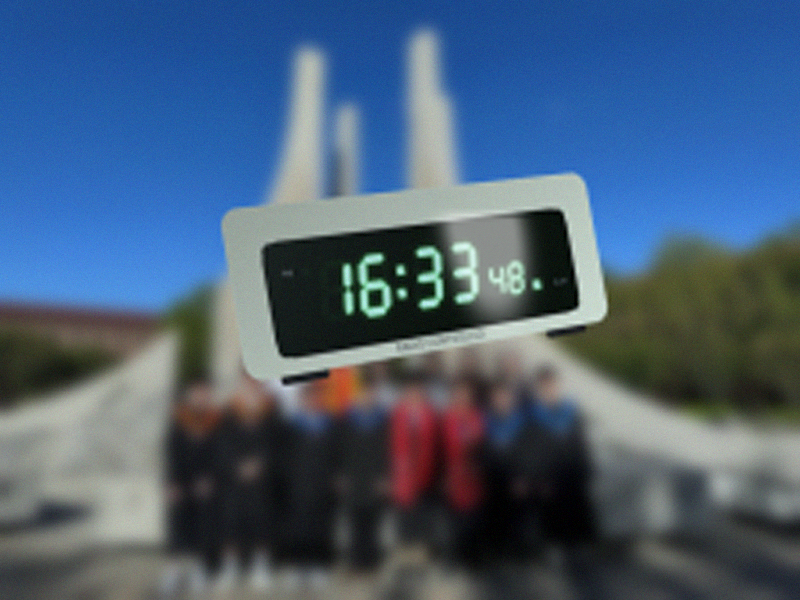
16.33.48
